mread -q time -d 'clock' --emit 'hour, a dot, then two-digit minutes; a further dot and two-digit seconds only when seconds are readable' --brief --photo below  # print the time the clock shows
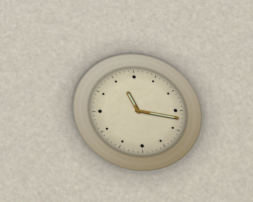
11.17
